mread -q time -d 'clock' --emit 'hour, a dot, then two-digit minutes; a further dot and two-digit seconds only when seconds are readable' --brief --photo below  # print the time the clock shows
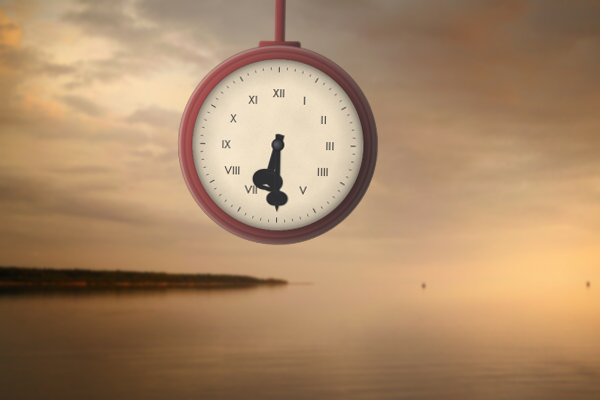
6.30
